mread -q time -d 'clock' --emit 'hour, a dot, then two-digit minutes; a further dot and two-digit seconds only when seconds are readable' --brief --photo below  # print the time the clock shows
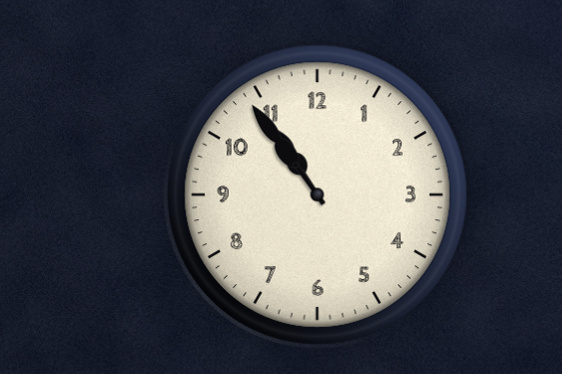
10.54
